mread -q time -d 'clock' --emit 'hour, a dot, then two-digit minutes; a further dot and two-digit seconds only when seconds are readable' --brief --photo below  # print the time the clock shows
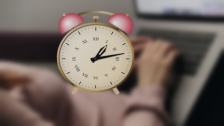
1.13
